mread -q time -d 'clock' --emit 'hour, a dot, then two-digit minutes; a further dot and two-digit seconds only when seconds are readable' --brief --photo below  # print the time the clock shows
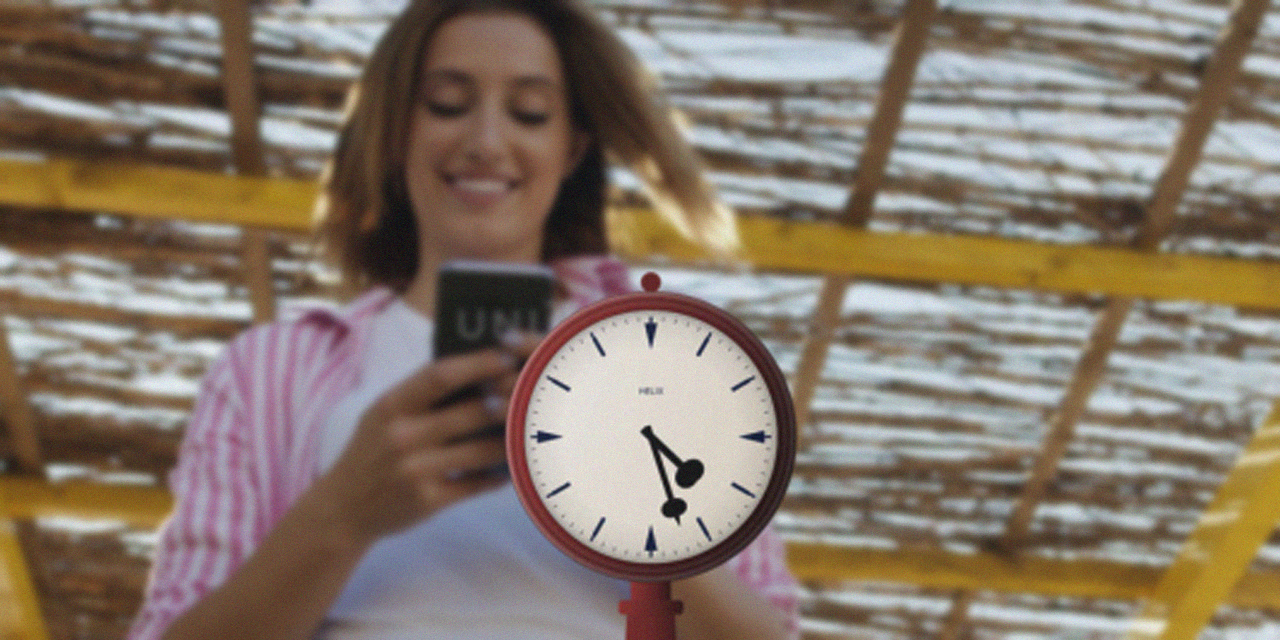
4.27
